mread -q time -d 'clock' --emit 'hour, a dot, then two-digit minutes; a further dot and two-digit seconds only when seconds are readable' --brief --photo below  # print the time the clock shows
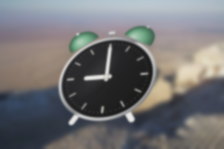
9.00
